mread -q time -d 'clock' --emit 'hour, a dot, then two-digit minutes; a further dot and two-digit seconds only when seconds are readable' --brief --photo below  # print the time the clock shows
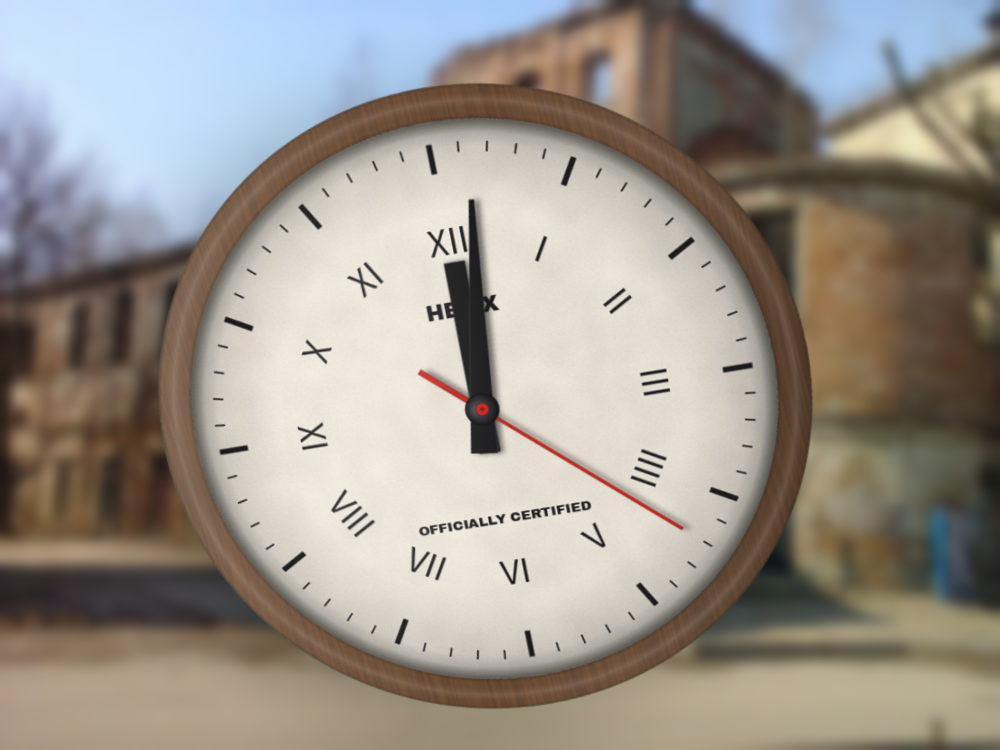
12.01.22
